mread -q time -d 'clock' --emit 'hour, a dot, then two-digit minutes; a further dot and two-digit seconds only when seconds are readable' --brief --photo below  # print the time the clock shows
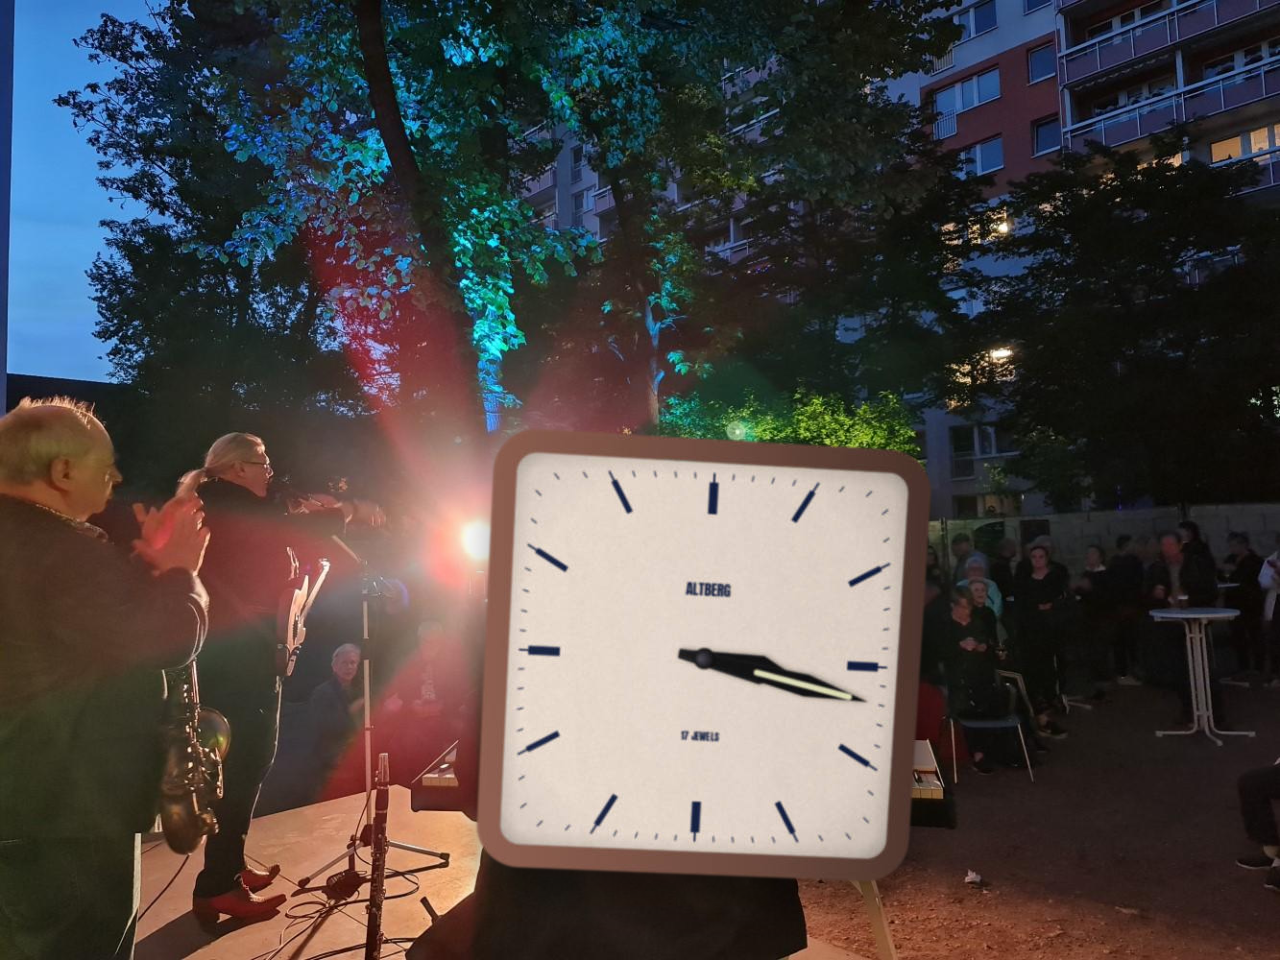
3.17
